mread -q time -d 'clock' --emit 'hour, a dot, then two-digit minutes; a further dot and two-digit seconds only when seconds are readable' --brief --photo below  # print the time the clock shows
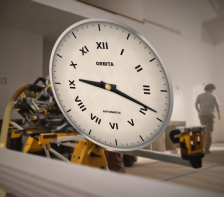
9.19
